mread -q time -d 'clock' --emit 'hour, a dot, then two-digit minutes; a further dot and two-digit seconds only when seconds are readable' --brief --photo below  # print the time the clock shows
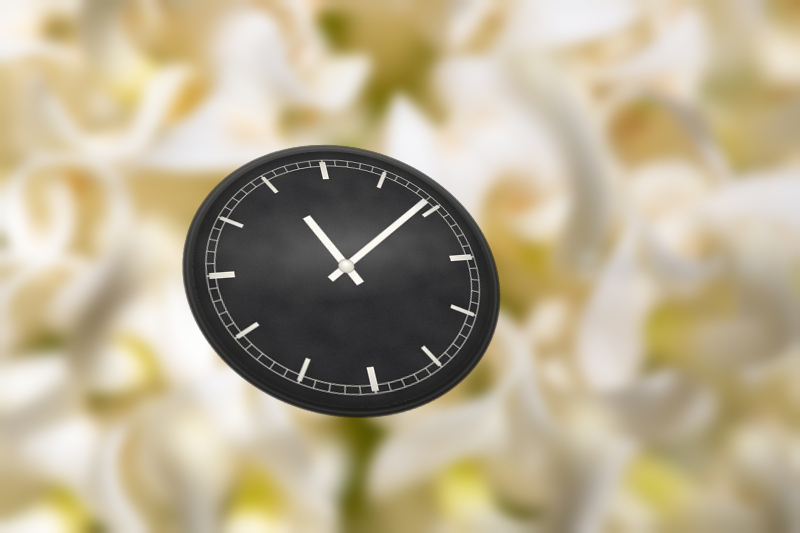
11.09
